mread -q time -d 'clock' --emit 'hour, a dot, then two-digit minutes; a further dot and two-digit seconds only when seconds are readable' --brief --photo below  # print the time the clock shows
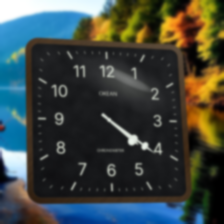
4.21
